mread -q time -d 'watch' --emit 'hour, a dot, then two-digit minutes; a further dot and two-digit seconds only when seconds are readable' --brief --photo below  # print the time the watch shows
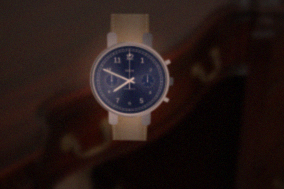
7.49
